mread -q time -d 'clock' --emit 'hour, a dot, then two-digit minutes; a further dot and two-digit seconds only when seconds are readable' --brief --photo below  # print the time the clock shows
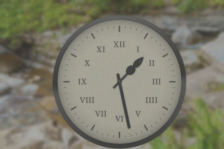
1.28
